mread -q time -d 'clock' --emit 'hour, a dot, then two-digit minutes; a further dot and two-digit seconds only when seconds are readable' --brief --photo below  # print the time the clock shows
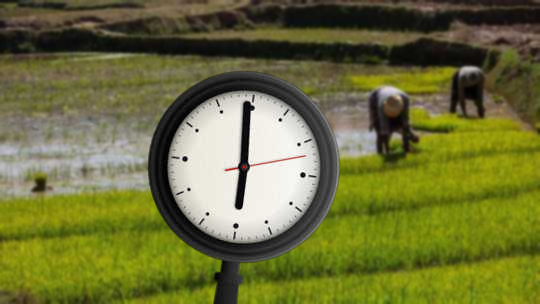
5.59.12
